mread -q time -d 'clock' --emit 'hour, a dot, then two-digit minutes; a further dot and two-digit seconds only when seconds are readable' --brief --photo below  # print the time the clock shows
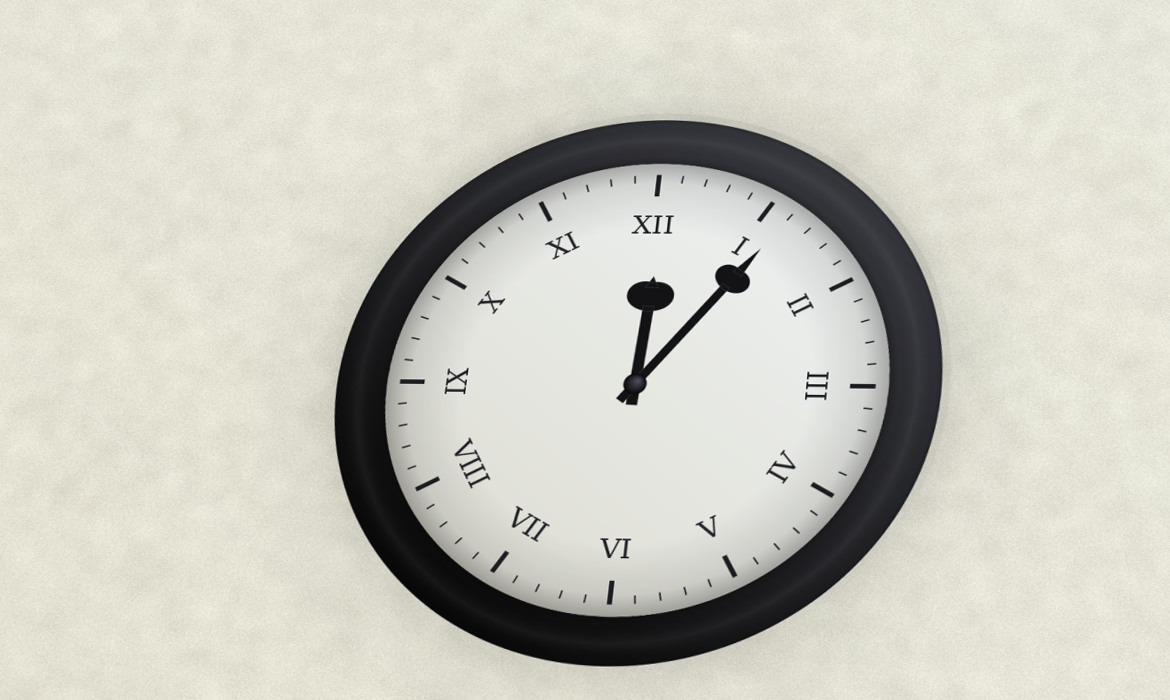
12.06
